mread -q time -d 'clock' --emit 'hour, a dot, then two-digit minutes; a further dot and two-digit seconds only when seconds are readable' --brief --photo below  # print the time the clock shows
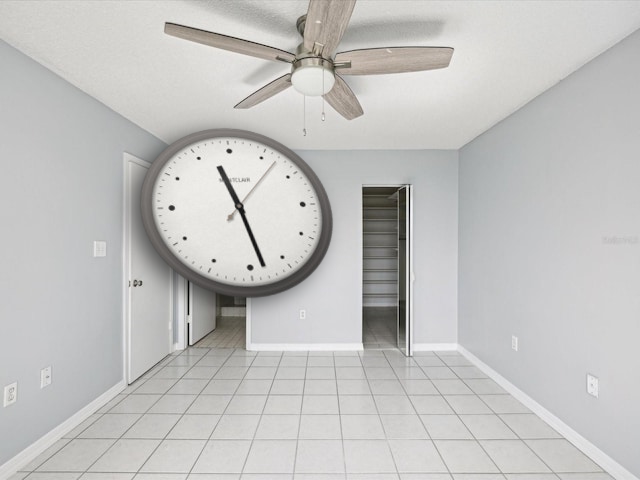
11.28.07
